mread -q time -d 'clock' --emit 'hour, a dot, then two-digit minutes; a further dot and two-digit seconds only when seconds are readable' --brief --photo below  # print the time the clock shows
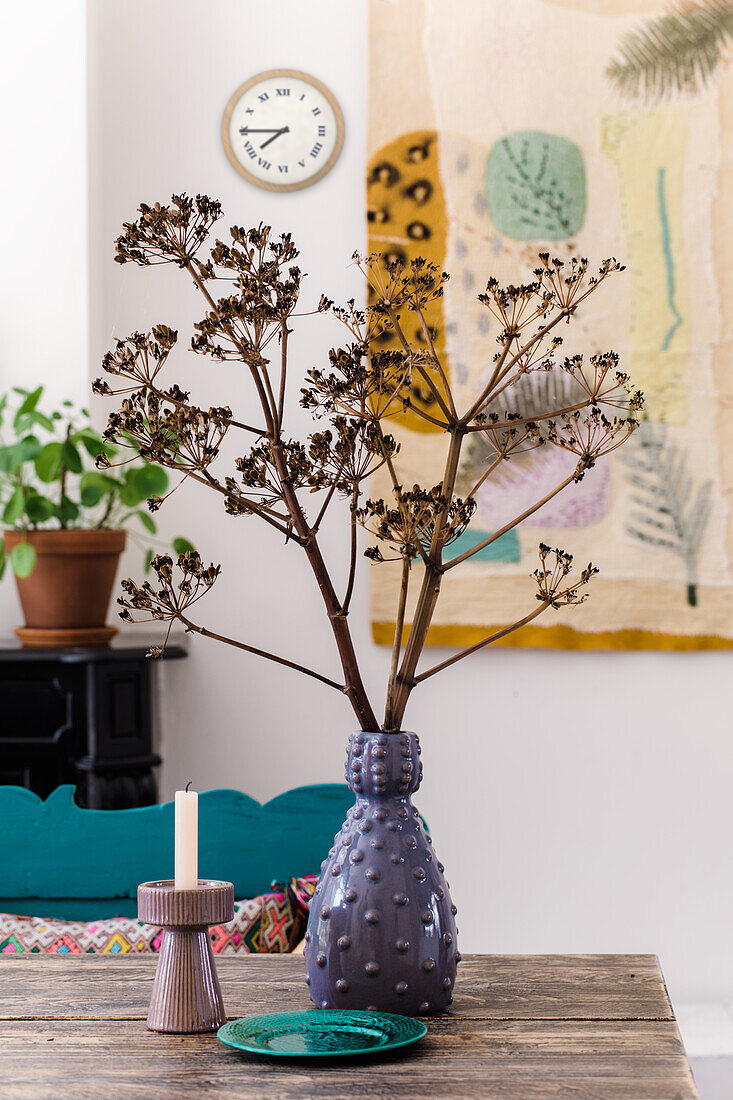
7.45
